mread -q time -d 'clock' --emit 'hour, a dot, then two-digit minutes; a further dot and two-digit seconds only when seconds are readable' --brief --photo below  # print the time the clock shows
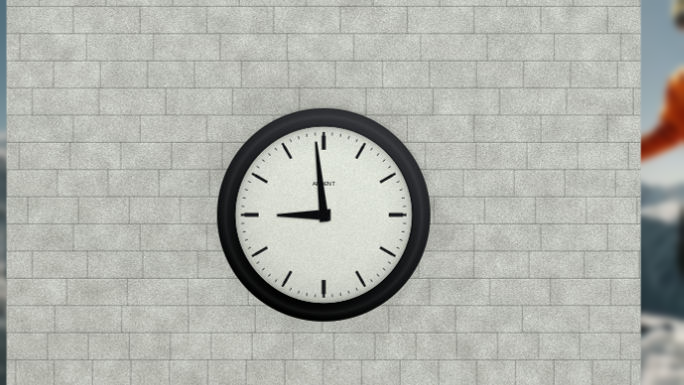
8.59
